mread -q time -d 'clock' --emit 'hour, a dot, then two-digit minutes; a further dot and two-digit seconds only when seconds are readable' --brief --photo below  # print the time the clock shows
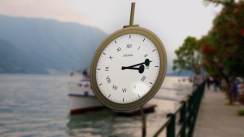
3.13
